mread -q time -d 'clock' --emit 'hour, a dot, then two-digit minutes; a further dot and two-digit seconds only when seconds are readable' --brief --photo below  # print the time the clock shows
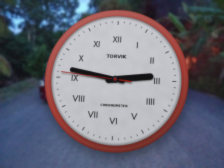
2.46.46
